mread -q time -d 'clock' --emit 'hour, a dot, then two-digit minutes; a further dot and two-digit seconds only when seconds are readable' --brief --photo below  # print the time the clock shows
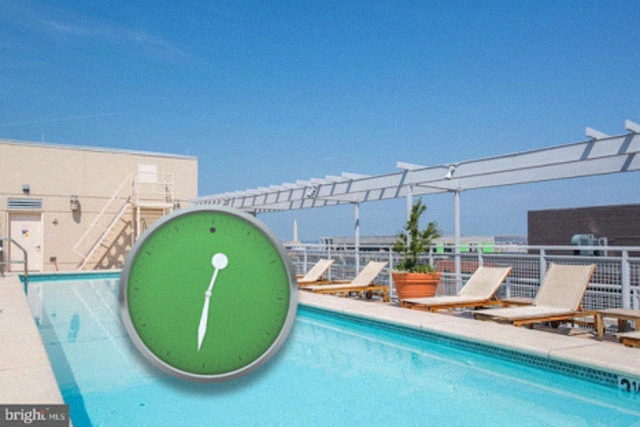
12.31
